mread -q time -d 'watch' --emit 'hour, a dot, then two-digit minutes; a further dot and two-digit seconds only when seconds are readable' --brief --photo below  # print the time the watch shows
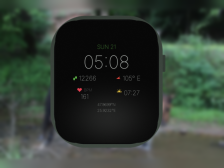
5.08
